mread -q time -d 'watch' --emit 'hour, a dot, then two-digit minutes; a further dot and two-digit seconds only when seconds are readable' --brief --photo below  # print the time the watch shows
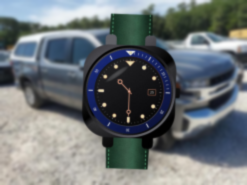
10.30
